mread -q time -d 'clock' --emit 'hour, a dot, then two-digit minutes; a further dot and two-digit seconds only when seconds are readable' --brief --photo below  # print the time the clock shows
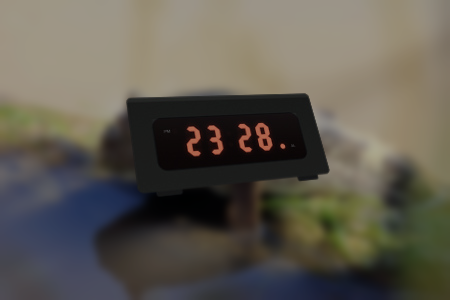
23.28
